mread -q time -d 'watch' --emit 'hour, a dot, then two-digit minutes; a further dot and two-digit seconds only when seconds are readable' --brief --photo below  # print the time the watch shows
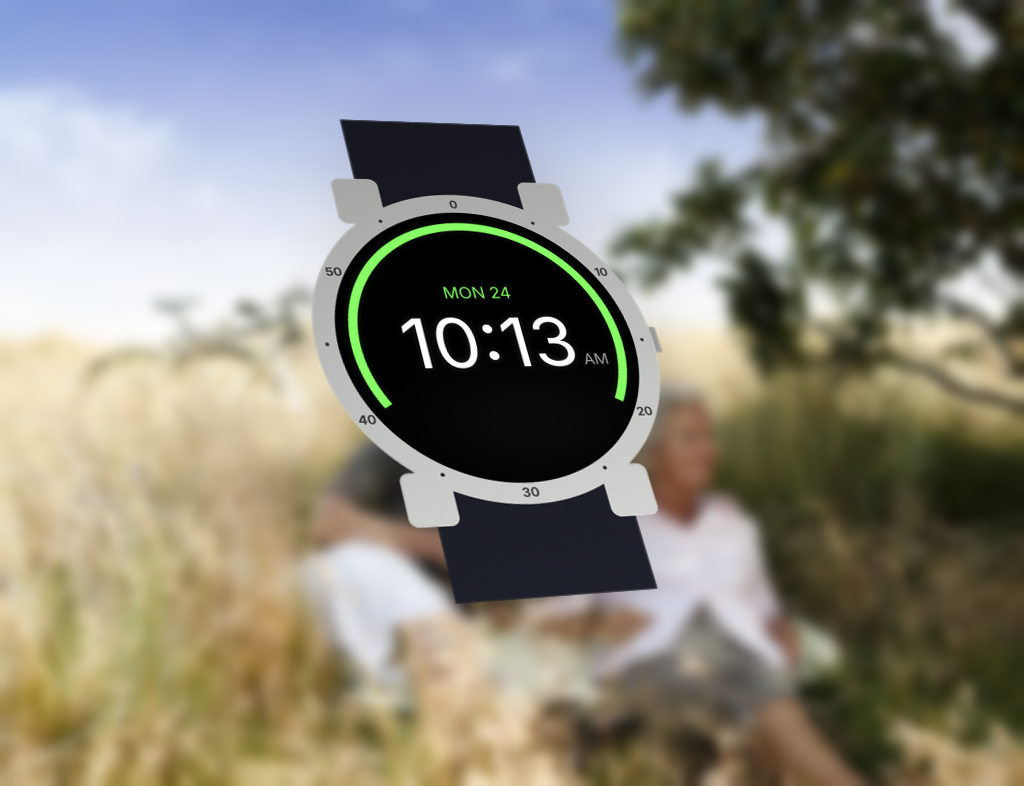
10.13
